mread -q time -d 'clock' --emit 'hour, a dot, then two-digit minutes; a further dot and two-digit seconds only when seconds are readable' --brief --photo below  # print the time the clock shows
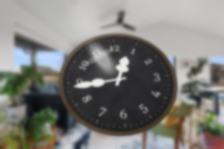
12.44
